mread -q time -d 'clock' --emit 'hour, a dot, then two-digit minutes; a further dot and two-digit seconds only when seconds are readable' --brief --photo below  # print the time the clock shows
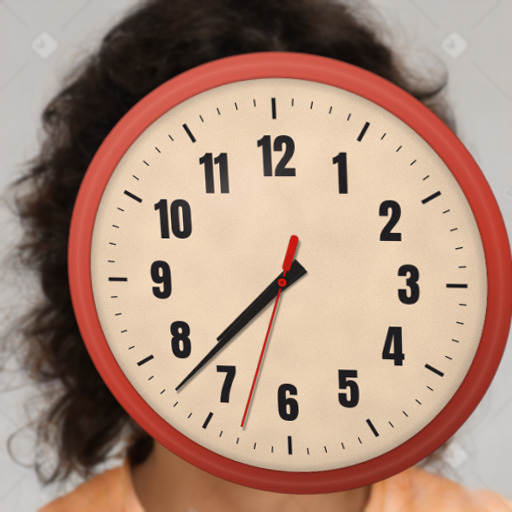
7.37.33
